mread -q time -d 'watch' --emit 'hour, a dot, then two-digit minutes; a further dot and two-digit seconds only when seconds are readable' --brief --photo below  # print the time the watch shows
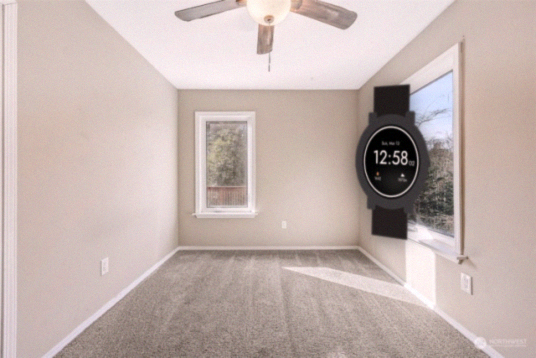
12.58
